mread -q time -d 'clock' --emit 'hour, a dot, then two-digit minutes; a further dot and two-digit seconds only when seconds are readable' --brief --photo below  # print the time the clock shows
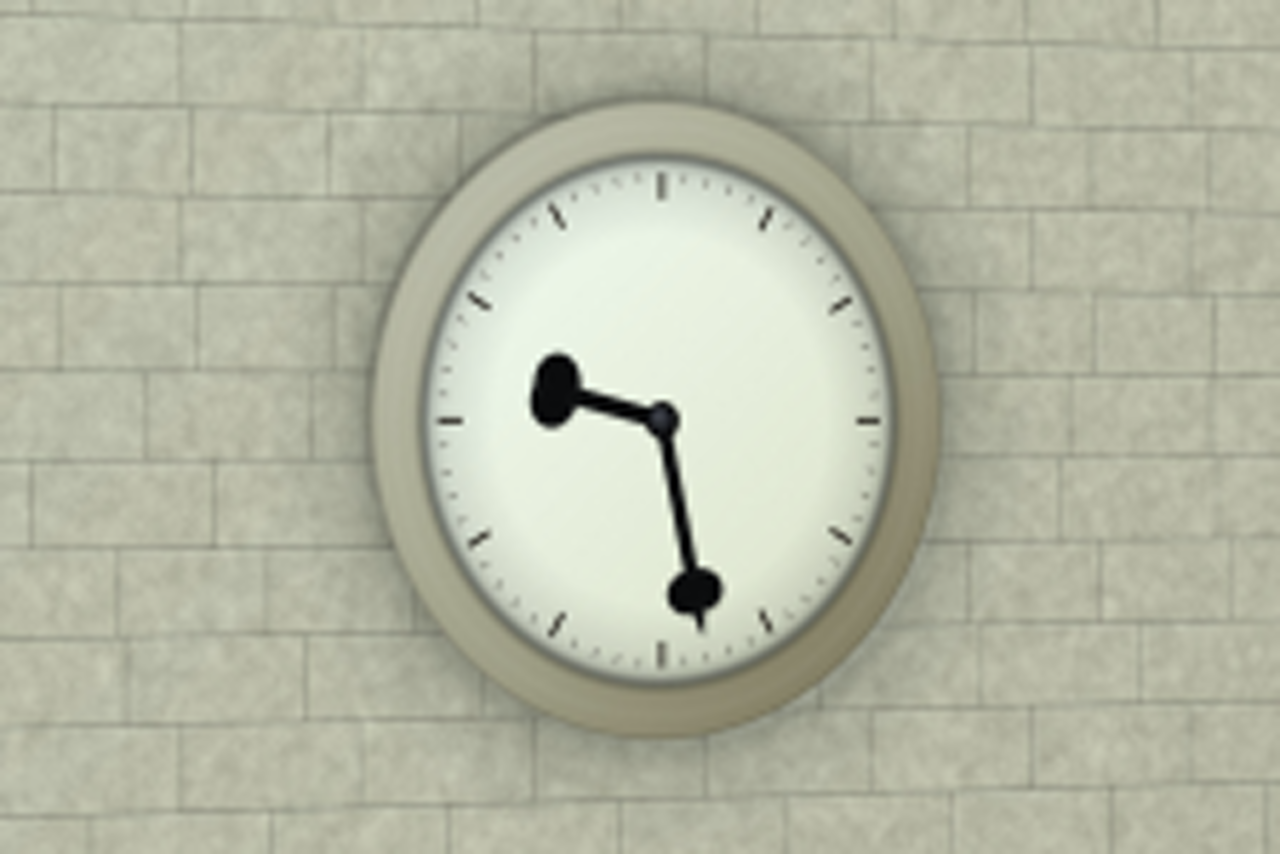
9.28
